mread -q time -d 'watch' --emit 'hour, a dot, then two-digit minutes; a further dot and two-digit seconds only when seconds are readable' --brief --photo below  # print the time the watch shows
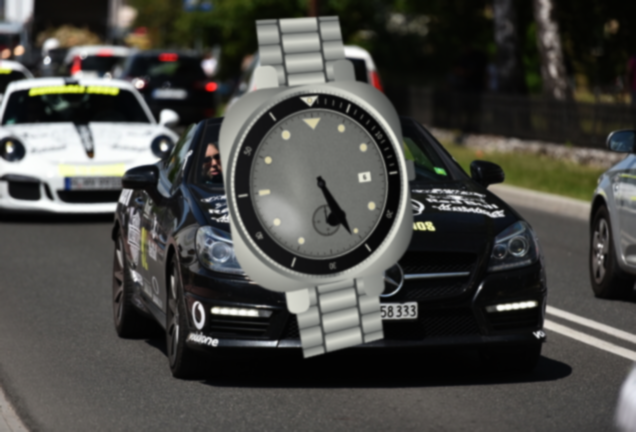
5.26
